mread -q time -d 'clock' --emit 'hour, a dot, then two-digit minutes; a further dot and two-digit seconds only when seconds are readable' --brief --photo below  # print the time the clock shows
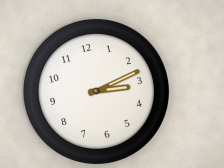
3.13
